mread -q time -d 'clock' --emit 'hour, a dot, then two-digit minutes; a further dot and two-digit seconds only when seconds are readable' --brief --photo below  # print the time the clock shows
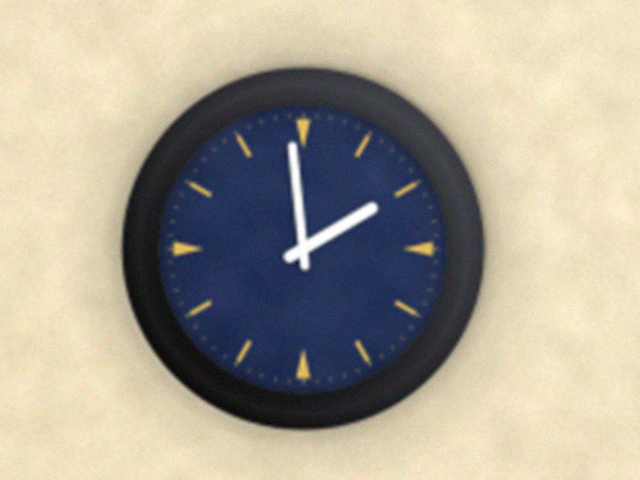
1.59
